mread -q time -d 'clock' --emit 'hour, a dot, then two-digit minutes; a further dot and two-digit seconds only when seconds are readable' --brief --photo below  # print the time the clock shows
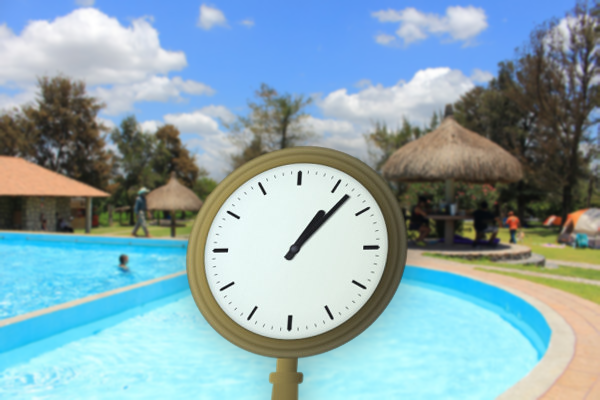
1.07
